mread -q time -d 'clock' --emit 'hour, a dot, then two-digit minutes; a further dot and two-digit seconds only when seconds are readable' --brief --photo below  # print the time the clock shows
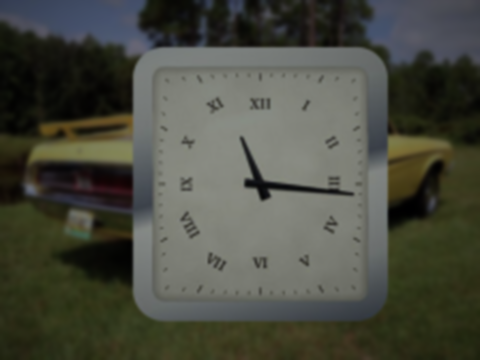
11.16
